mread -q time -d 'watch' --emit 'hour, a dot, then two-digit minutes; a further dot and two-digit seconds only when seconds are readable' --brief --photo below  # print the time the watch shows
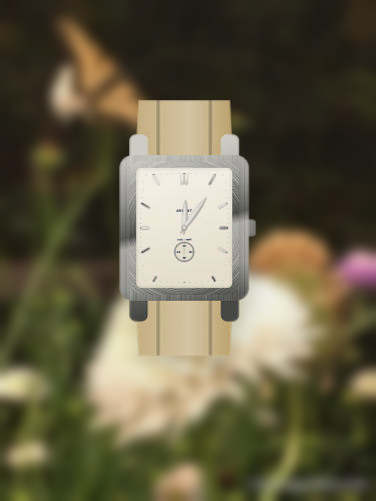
12.06
